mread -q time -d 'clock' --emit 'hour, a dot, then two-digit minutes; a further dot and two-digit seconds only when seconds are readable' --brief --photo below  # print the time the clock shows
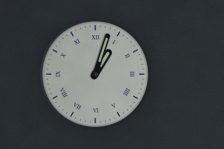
1.03
